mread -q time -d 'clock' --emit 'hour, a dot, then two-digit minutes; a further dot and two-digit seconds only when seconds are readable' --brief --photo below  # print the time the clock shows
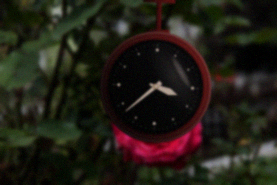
3.38
